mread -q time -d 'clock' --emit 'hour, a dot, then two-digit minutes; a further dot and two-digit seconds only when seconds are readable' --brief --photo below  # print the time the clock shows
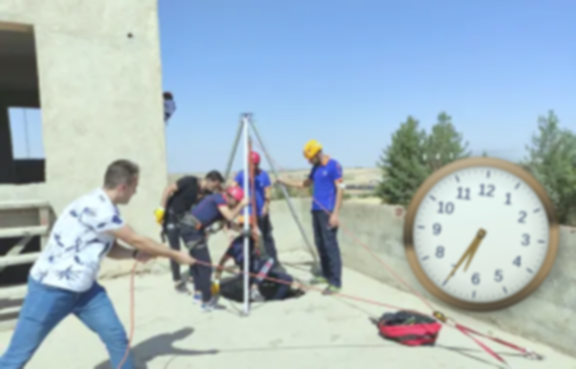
6.35
